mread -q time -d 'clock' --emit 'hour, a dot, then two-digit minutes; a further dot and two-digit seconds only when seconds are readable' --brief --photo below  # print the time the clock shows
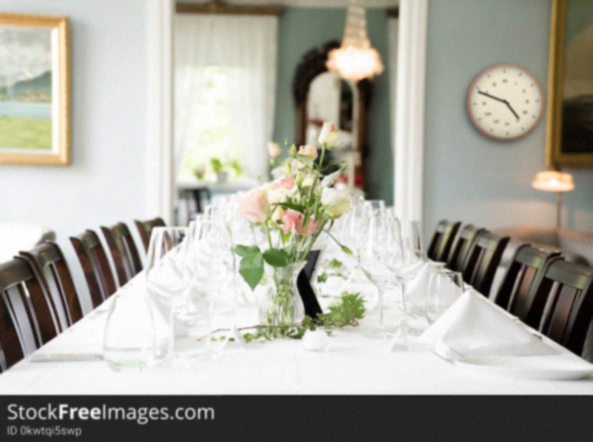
4.49
